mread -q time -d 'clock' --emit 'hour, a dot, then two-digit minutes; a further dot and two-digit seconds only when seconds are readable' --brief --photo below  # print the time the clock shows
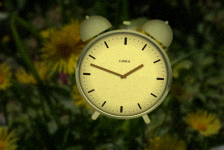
1.48
